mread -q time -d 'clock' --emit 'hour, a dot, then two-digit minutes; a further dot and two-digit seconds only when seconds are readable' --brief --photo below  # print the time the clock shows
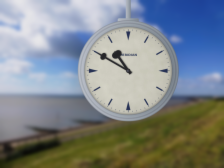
10.50
